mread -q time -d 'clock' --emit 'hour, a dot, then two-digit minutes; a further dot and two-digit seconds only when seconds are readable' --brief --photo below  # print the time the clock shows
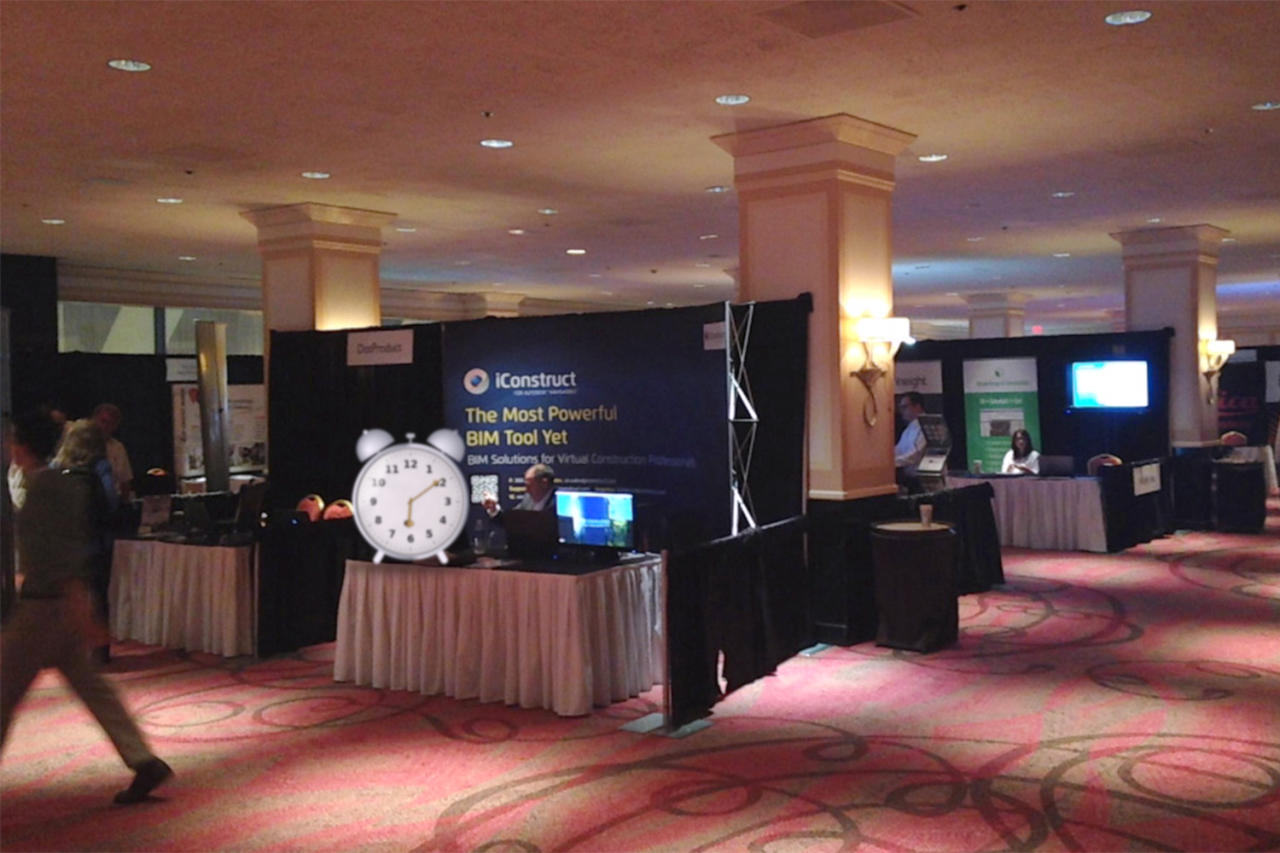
6.09
